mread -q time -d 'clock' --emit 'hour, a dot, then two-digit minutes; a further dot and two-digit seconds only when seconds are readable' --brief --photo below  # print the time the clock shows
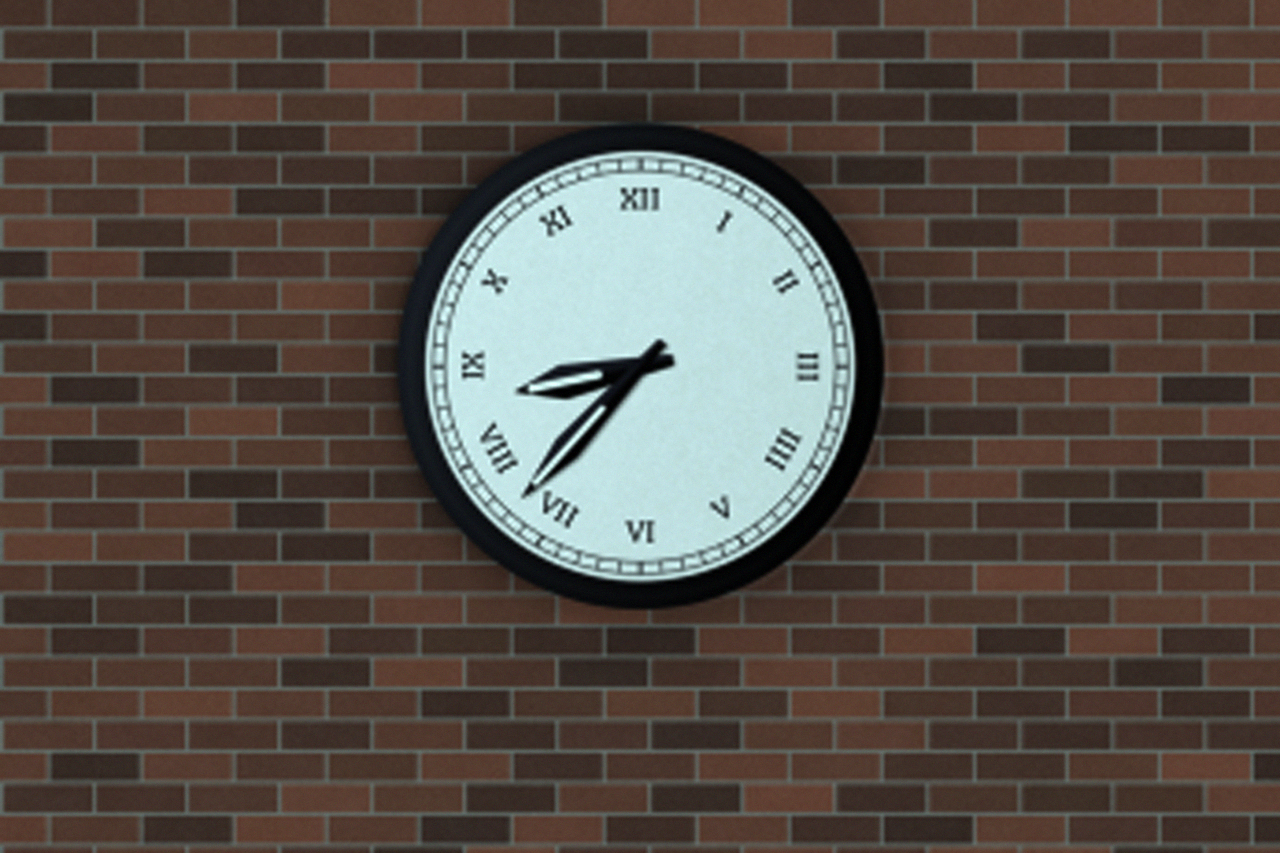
8.37
